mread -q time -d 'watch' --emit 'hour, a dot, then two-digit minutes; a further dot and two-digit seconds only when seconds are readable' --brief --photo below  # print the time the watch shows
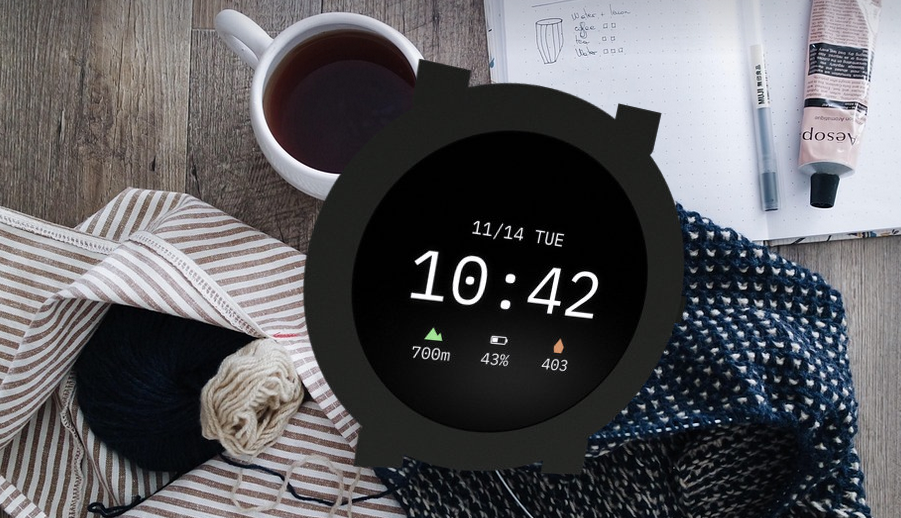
10.42
